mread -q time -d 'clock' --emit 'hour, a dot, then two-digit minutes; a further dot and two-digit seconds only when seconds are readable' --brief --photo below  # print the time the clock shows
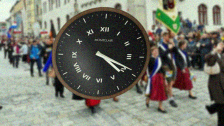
4.19
